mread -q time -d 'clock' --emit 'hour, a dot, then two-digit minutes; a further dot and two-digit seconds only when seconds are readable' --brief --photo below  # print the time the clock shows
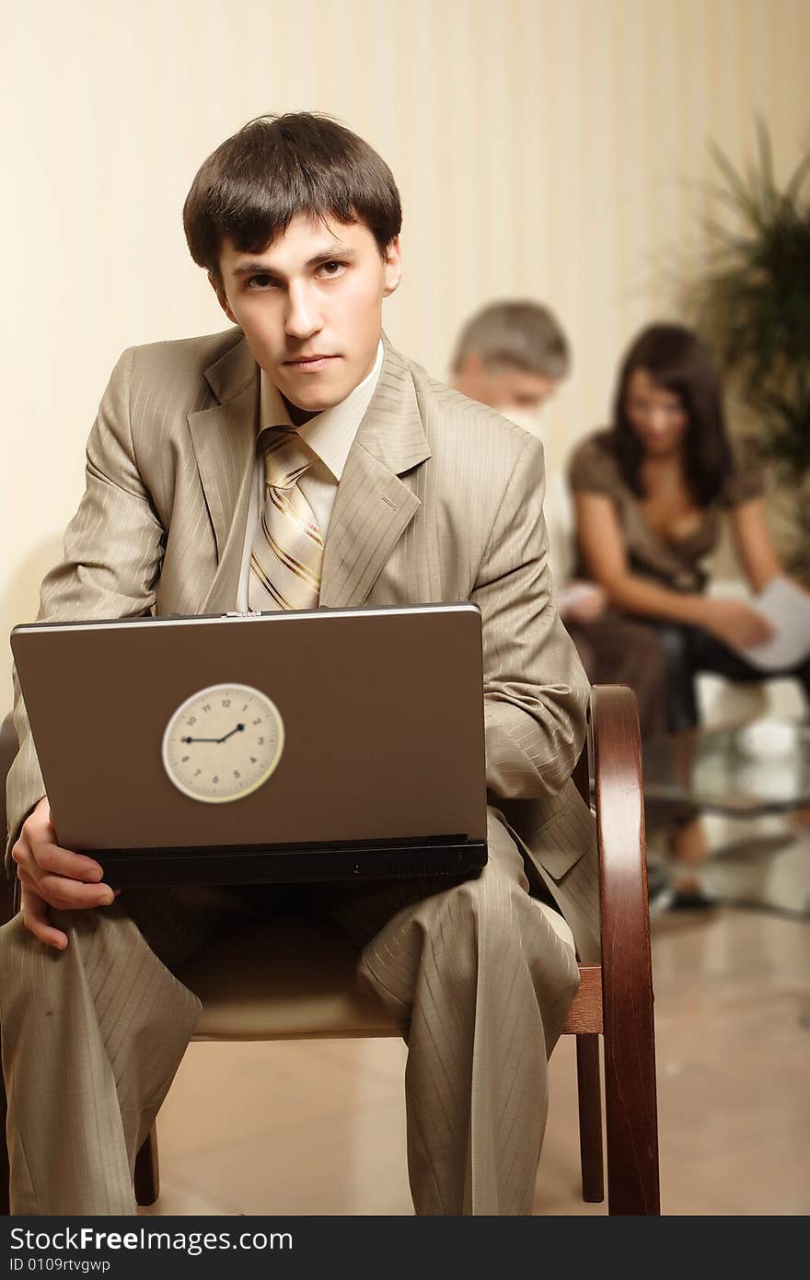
1.45
